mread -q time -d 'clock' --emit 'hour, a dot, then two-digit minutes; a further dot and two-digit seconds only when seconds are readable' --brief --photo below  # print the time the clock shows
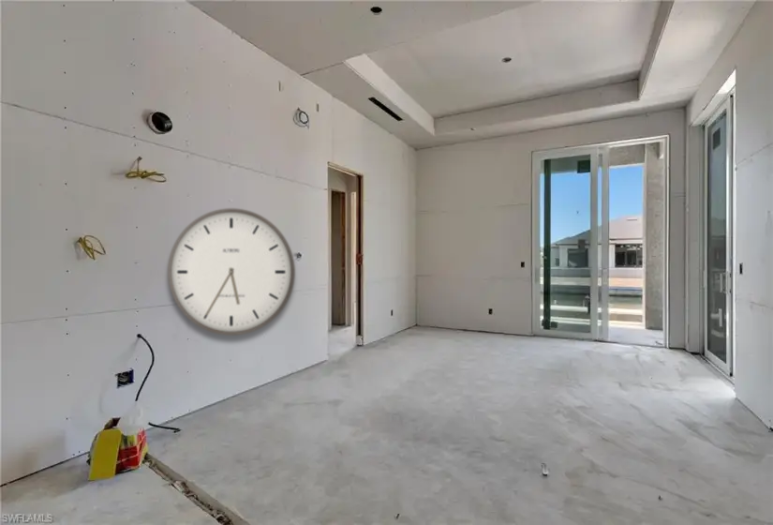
5.35
